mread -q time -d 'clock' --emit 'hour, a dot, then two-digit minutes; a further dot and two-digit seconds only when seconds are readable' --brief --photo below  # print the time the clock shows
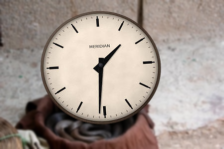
1.31
